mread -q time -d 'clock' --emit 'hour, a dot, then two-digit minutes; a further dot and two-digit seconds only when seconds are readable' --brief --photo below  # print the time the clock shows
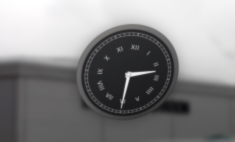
2.30
